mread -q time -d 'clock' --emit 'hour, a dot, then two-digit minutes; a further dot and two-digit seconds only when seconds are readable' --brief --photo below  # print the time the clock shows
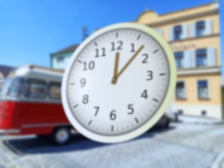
12.07
